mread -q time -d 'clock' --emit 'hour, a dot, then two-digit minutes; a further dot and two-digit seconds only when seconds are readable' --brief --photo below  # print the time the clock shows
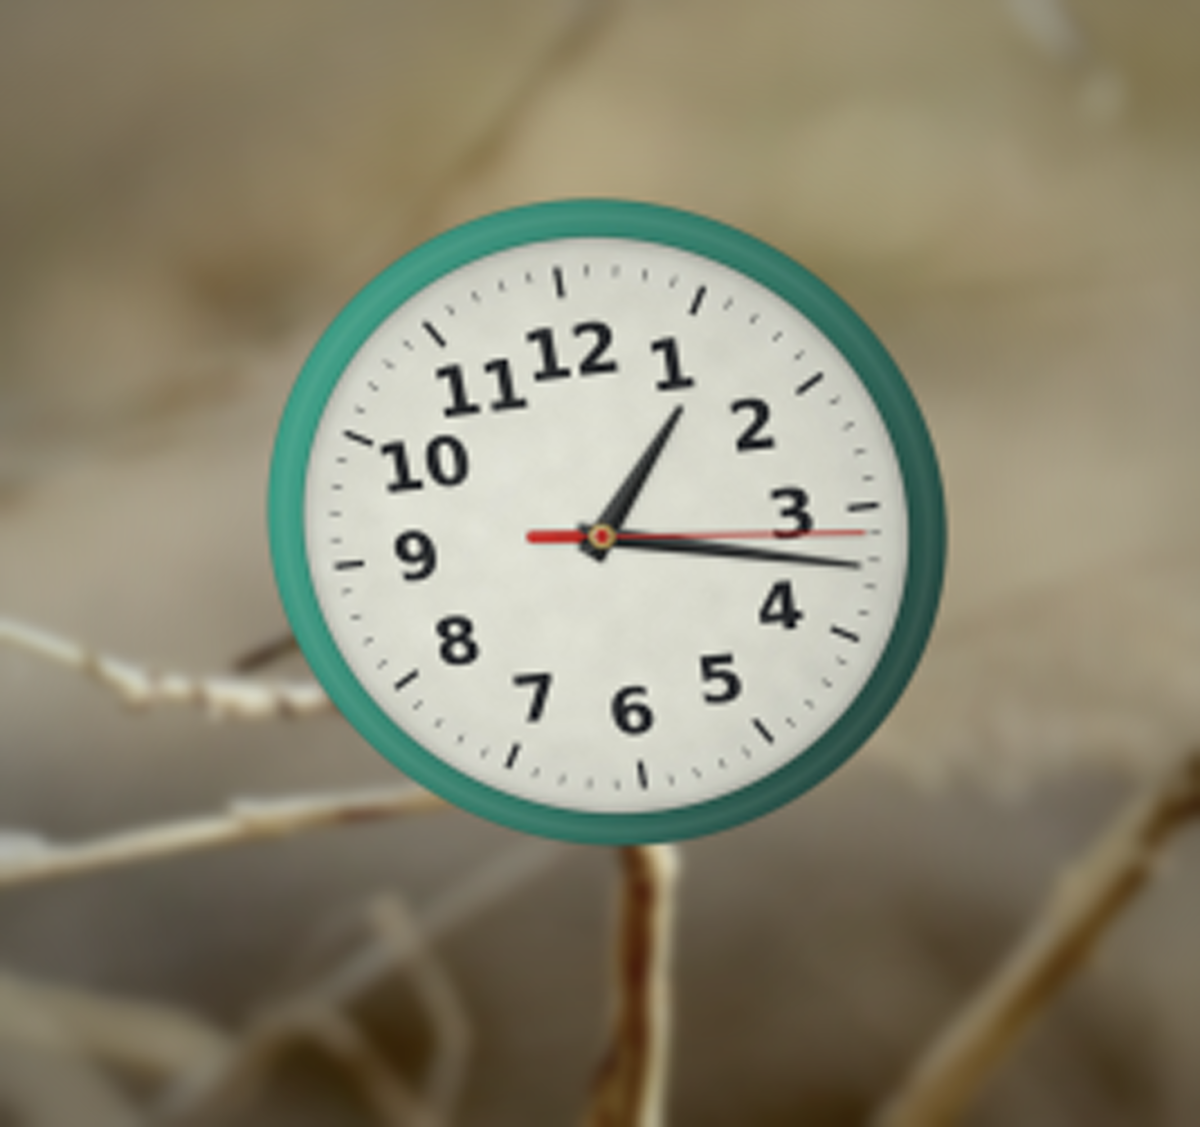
1.17.16
